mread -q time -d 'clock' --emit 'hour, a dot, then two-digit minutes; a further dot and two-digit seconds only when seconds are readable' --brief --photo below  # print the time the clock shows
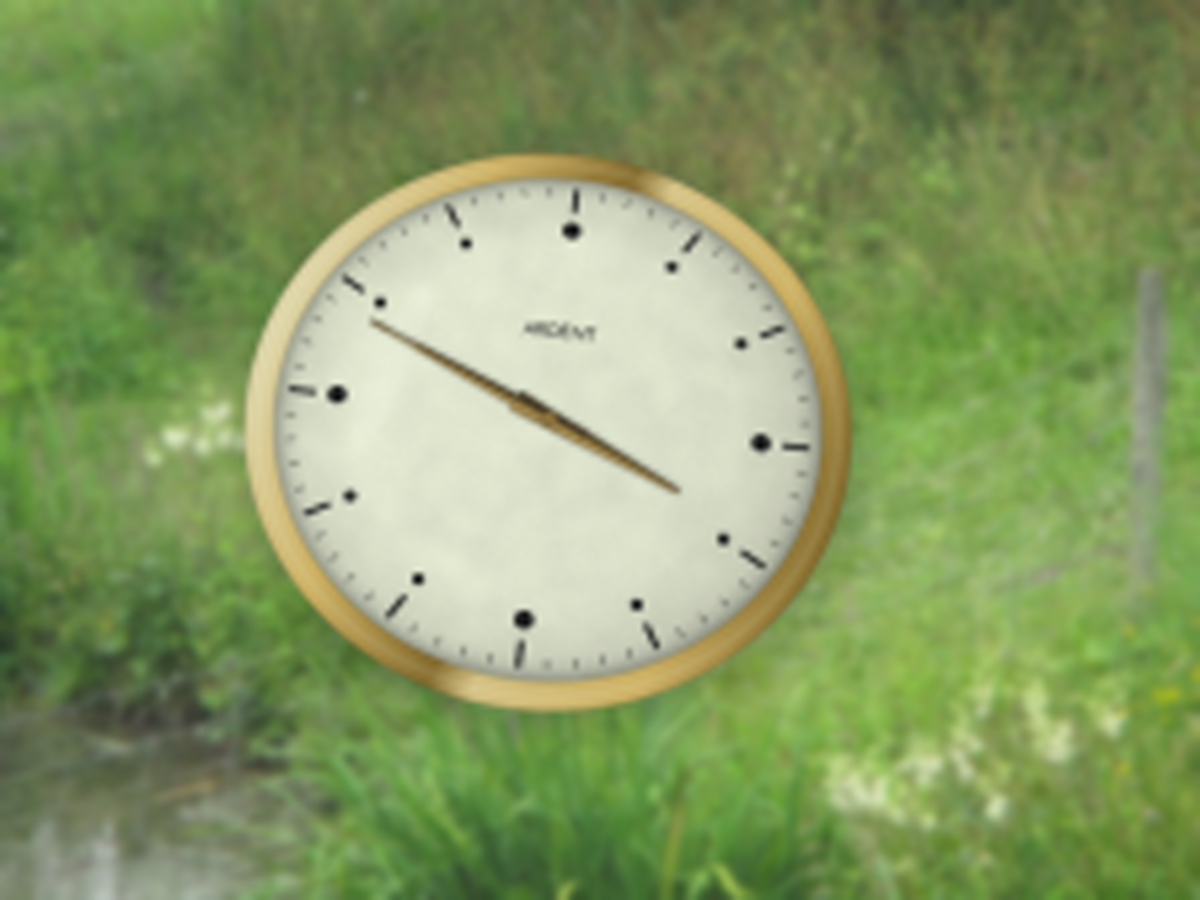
3.49
